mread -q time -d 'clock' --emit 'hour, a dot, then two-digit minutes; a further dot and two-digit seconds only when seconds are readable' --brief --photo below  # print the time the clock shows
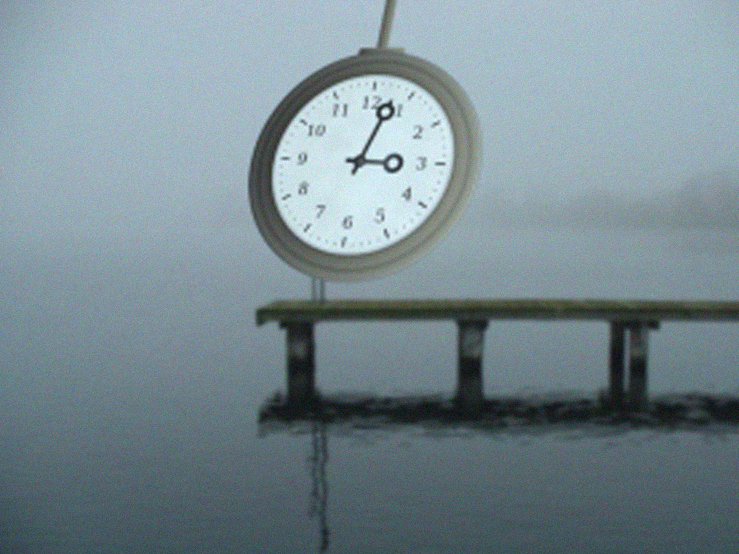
3.03
